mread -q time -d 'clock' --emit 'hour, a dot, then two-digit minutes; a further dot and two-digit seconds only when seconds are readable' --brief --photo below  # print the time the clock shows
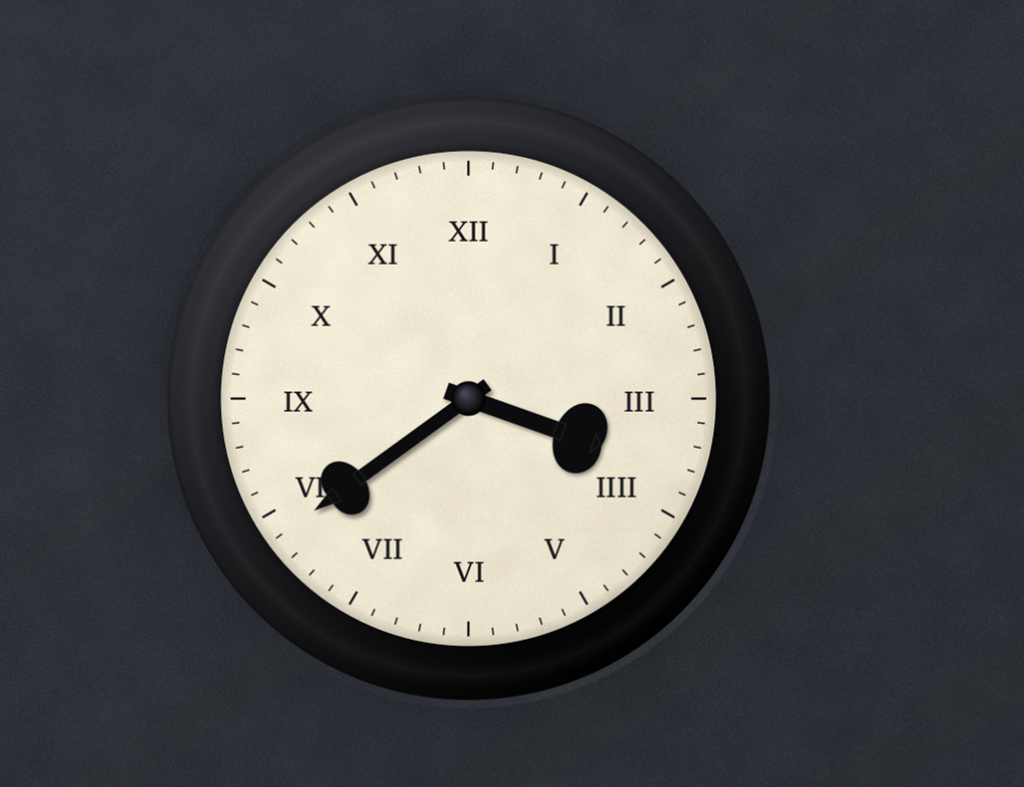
3.39
